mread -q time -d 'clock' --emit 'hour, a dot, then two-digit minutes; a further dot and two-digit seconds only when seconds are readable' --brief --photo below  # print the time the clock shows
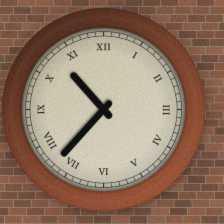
10.37
